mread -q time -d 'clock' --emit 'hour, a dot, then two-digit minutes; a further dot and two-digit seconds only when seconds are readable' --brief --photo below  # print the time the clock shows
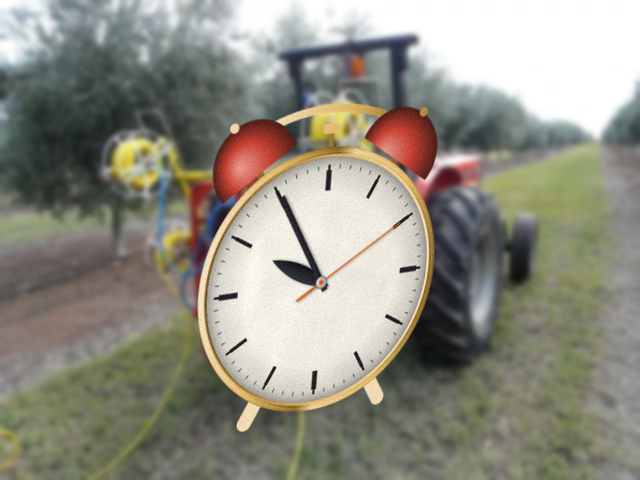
9.55.10
